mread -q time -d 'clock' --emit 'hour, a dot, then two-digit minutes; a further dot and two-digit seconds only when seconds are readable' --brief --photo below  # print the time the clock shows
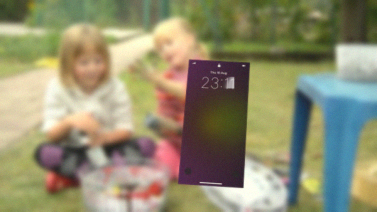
23.11
